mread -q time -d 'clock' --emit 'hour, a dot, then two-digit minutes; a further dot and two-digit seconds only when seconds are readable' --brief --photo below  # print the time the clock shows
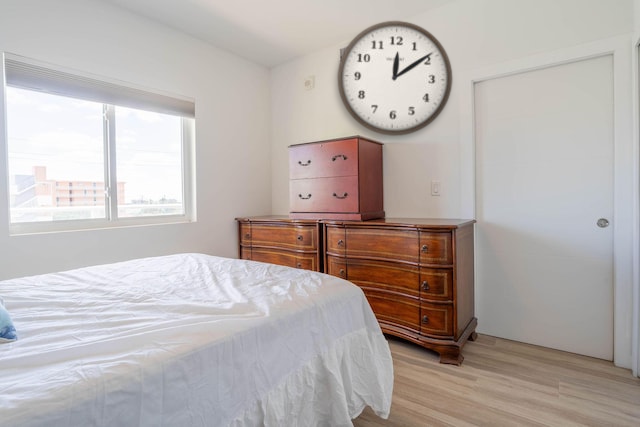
12.09
